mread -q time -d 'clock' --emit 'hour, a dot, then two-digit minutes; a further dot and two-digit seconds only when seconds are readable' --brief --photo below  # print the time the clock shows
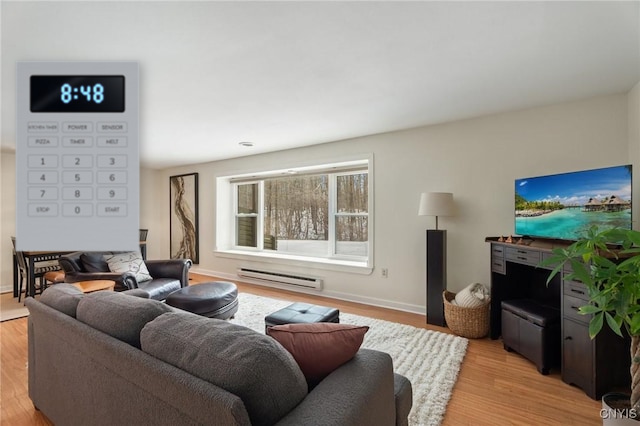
8.48
